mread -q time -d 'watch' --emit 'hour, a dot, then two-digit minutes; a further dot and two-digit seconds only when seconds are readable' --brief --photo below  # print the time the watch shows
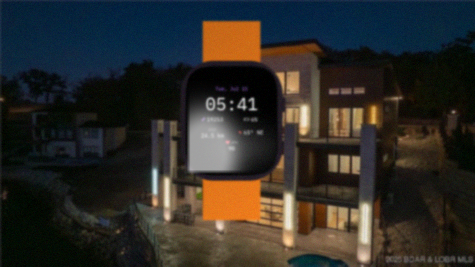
5.41
